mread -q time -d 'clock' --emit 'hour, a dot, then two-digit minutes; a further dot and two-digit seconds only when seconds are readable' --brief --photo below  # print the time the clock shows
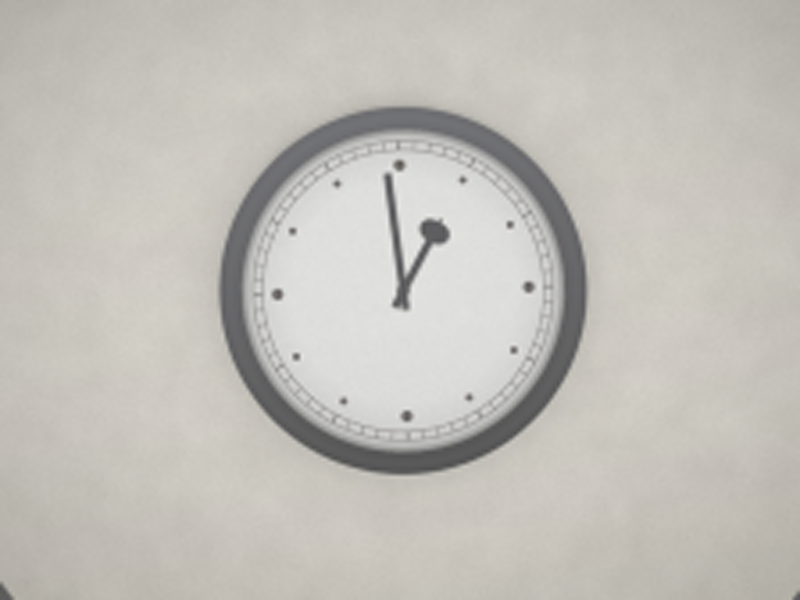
12.59
